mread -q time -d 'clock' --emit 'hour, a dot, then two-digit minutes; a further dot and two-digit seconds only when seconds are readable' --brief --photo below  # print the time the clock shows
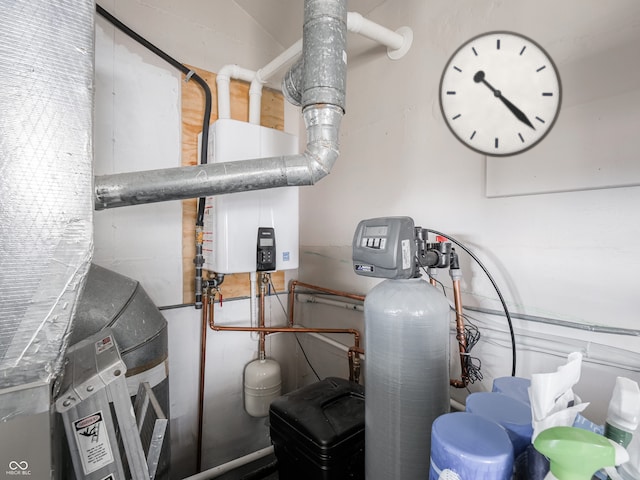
10.22
